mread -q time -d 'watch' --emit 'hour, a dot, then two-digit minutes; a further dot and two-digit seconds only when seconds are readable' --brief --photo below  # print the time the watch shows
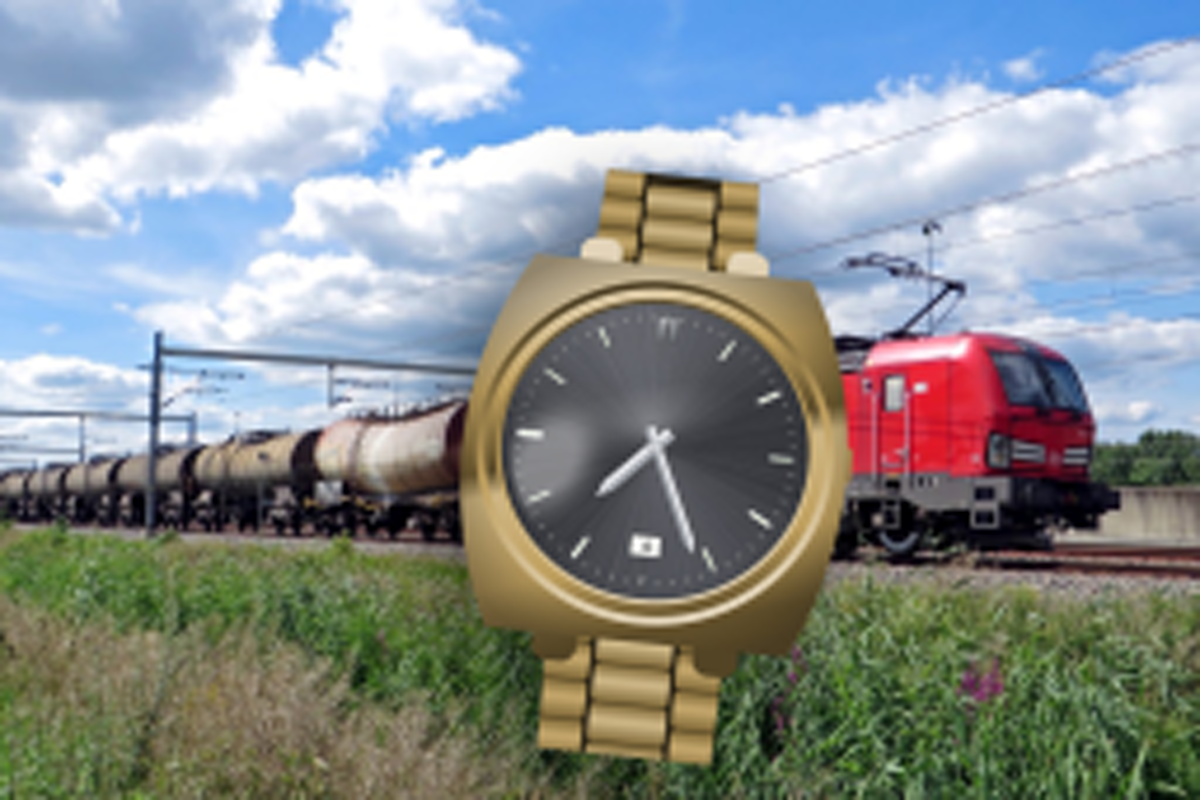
7.26
